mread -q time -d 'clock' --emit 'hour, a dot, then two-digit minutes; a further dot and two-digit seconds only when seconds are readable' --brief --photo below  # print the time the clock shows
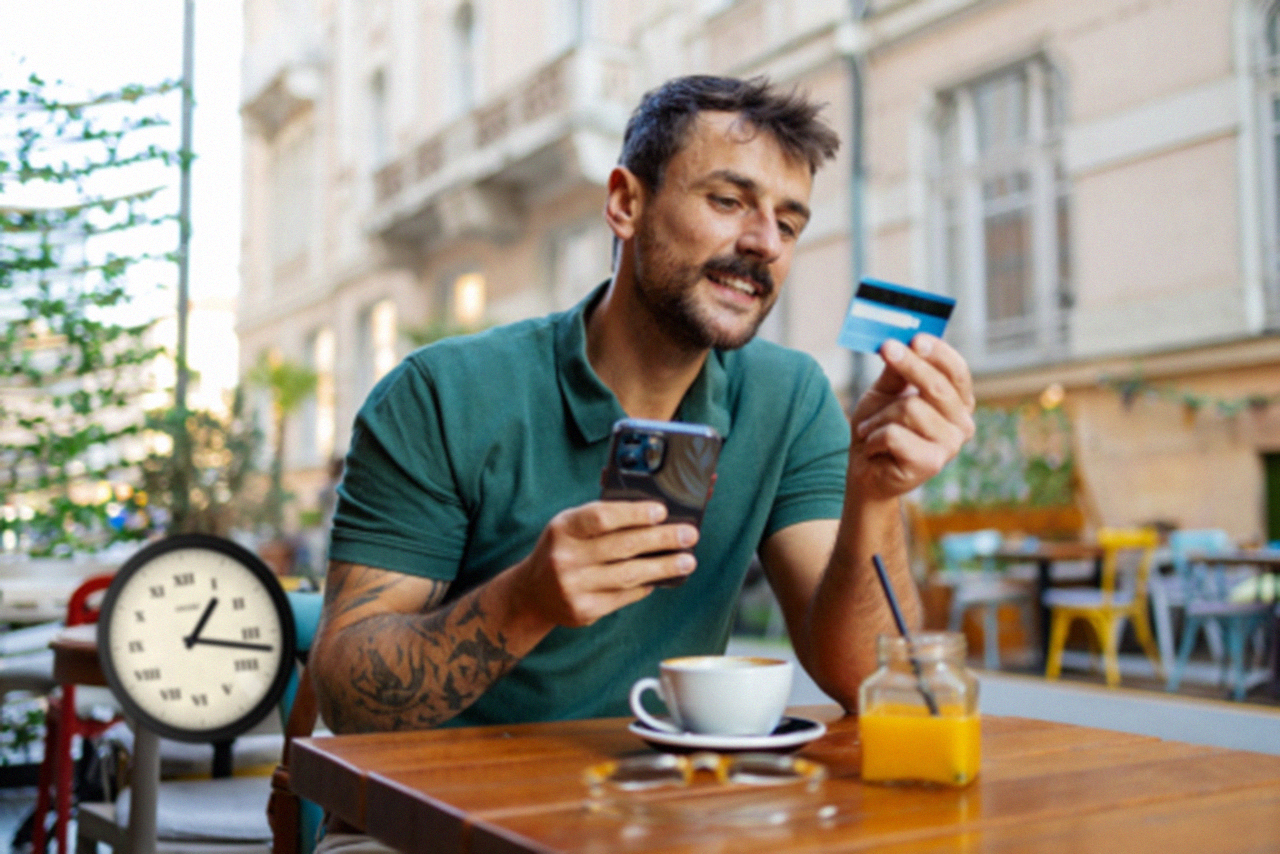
1.17
